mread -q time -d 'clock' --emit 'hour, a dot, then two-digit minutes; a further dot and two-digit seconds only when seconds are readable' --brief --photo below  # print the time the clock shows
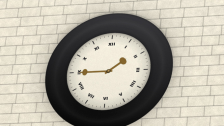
1.45
